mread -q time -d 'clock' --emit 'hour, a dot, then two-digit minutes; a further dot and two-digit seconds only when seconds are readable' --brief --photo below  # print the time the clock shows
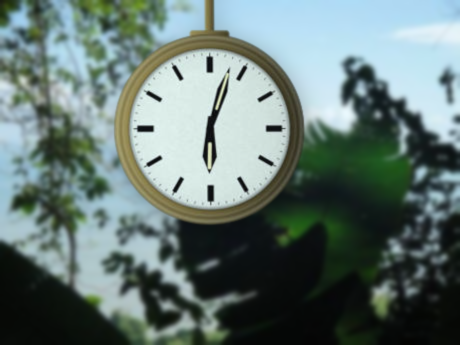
6.03
